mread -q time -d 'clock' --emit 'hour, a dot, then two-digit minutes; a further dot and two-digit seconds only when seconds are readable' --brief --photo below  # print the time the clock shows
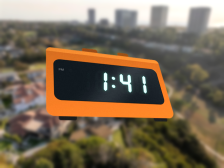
1.41
